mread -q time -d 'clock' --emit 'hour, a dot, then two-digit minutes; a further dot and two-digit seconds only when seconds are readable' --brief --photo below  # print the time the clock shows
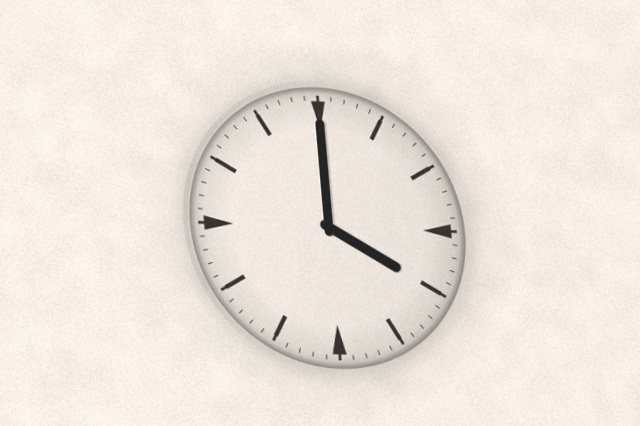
4.00
